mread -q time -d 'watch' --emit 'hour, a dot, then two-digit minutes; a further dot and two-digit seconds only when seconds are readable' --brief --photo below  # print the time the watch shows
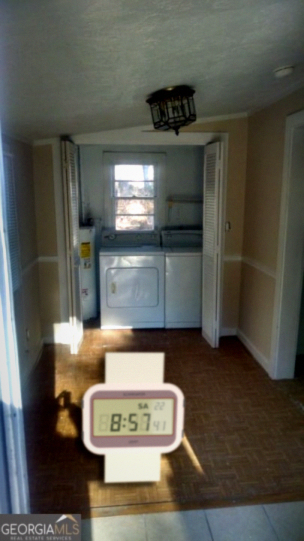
8.57
